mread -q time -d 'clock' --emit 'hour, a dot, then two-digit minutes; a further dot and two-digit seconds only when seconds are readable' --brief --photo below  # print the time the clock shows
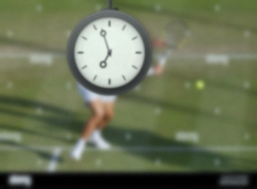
6.57
